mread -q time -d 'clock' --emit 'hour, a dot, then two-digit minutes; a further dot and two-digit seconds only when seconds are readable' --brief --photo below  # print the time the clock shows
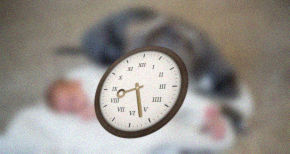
8.27
